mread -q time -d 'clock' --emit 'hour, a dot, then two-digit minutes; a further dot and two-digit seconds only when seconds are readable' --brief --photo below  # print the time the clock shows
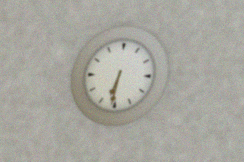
6.31
